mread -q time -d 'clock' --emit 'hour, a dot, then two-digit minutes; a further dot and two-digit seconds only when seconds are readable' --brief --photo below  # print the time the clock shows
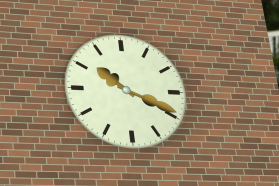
10.19
